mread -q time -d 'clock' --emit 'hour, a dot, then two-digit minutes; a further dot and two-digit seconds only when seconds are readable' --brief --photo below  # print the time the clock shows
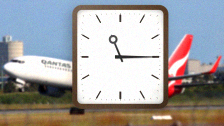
11.15
